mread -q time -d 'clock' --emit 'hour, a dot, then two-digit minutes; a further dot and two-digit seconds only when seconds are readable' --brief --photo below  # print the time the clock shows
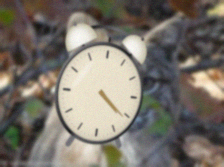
4.21
